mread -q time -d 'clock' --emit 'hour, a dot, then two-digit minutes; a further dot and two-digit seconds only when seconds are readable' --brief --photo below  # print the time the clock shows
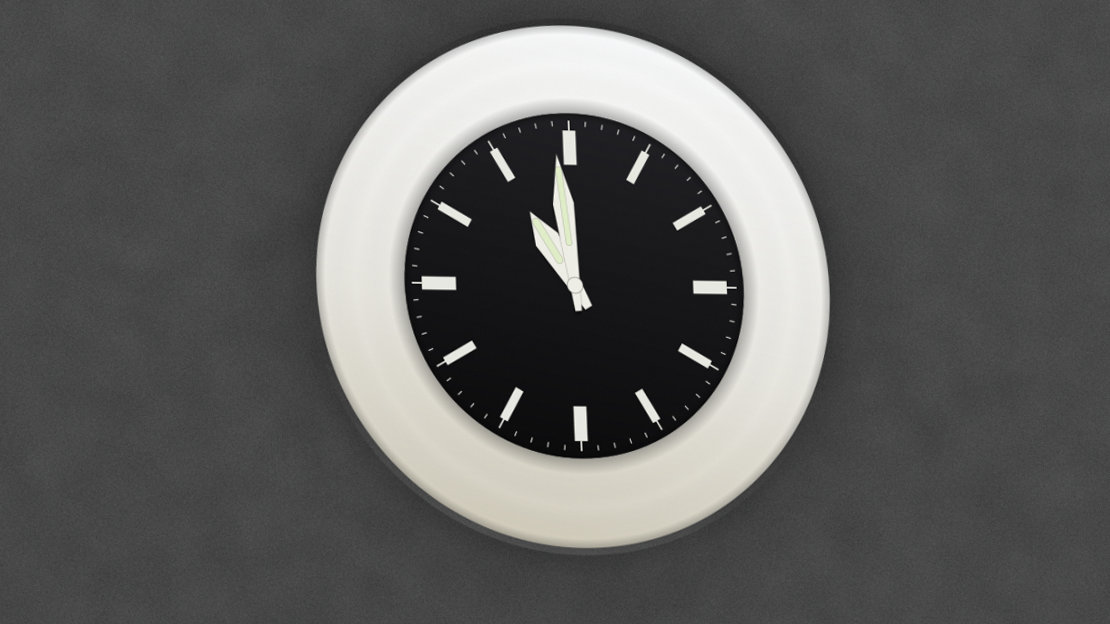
10.59
